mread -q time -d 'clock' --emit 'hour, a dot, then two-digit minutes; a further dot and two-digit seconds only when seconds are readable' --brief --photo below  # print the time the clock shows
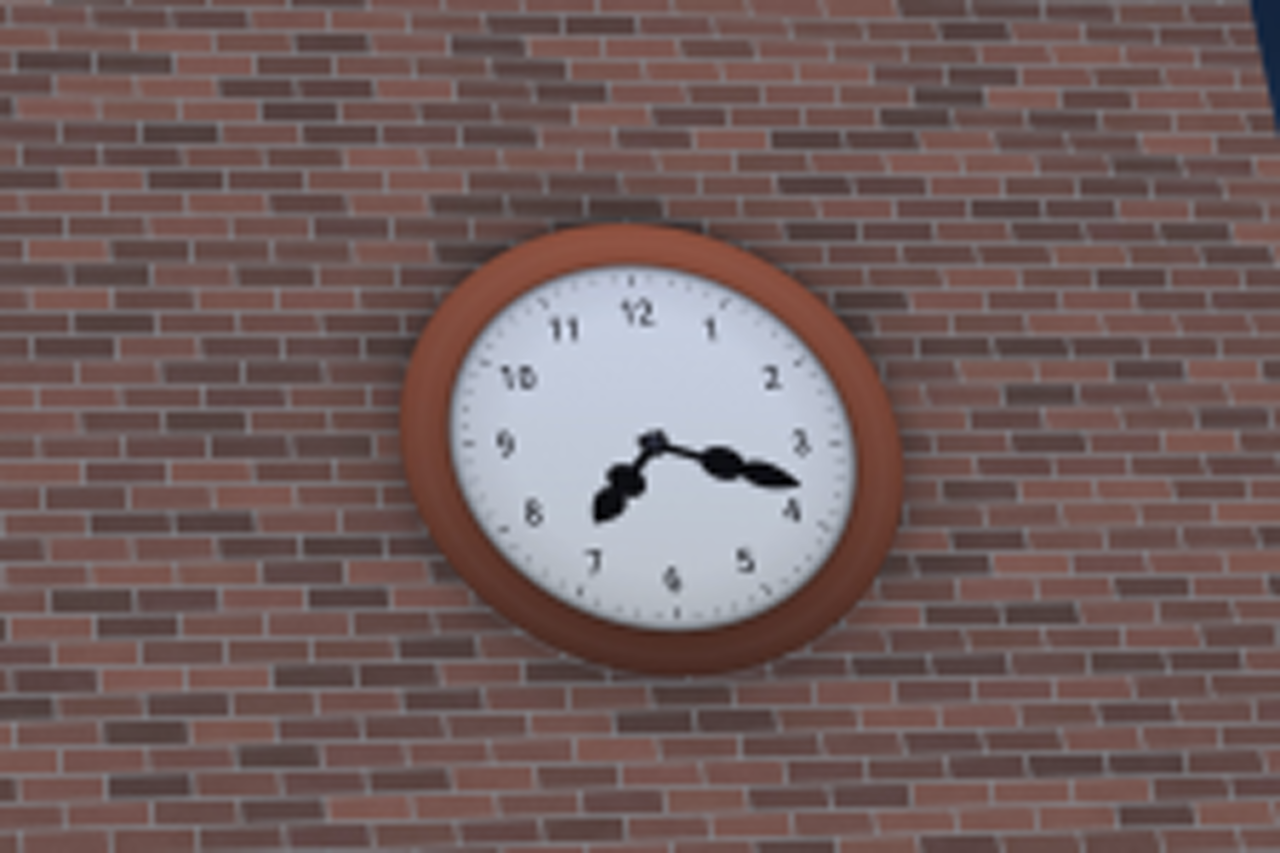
7.18
